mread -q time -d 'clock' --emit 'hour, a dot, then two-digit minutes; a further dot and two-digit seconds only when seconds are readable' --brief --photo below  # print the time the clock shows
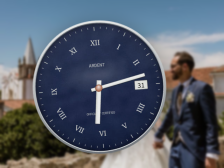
6.13
